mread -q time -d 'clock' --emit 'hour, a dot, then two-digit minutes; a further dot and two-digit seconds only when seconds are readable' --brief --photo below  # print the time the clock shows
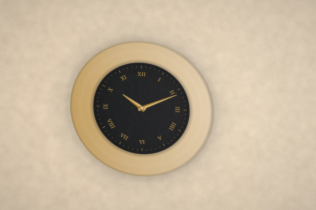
10.11
